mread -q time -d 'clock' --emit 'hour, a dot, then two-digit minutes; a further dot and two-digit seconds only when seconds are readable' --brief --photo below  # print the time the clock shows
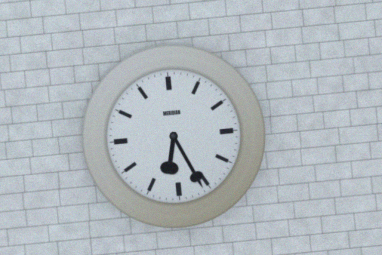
6.26
